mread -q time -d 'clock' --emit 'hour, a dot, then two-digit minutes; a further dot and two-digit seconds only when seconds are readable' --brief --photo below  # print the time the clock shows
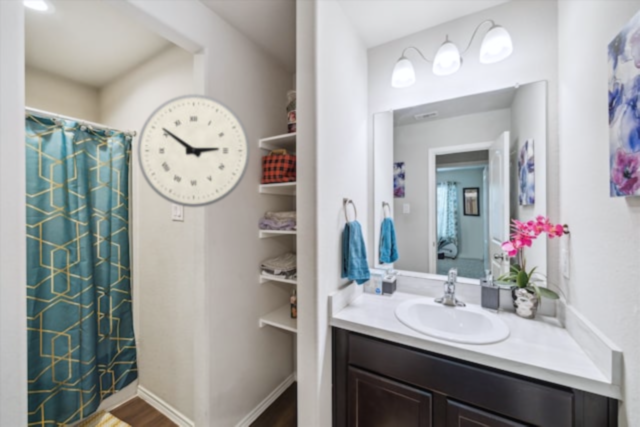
2.51
